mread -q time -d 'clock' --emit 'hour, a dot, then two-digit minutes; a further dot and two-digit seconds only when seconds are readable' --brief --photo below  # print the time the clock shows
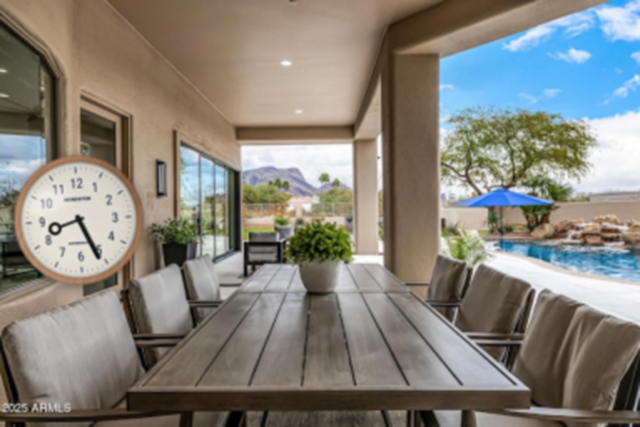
8.26
